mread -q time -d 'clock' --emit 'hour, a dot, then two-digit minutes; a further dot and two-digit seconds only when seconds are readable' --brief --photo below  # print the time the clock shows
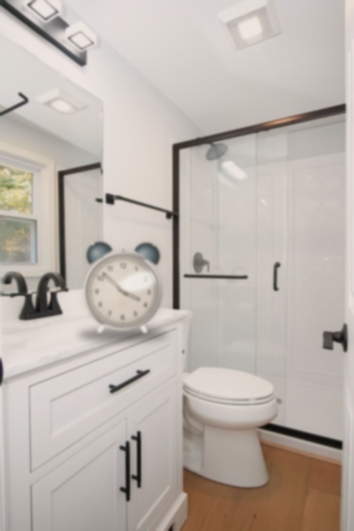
3.52
